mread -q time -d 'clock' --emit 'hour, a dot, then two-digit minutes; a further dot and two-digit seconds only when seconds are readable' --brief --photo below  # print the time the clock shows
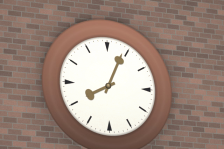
8.04
